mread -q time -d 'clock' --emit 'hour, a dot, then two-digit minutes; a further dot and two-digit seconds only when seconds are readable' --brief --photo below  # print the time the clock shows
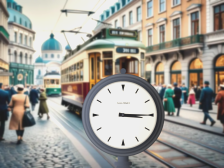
3.15
